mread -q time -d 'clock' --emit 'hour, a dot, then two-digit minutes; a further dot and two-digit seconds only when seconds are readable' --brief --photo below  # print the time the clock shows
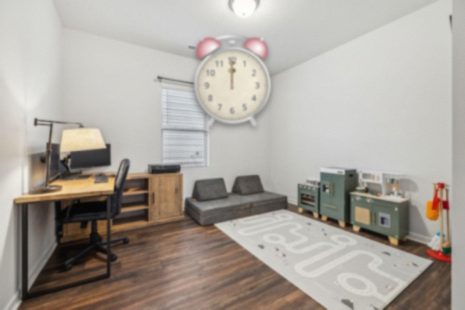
12.00
